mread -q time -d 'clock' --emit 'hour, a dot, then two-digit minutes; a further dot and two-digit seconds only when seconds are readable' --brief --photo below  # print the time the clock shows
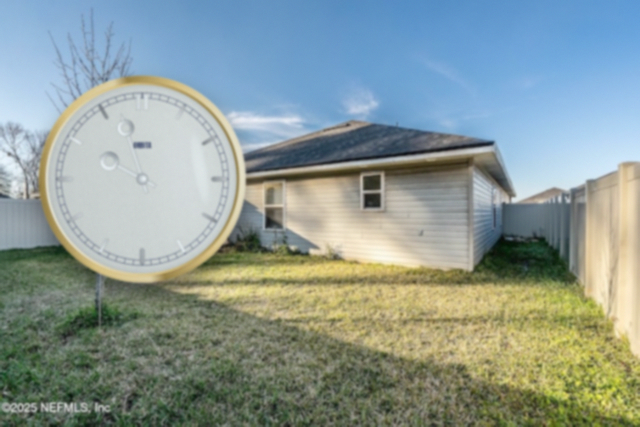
9.57
